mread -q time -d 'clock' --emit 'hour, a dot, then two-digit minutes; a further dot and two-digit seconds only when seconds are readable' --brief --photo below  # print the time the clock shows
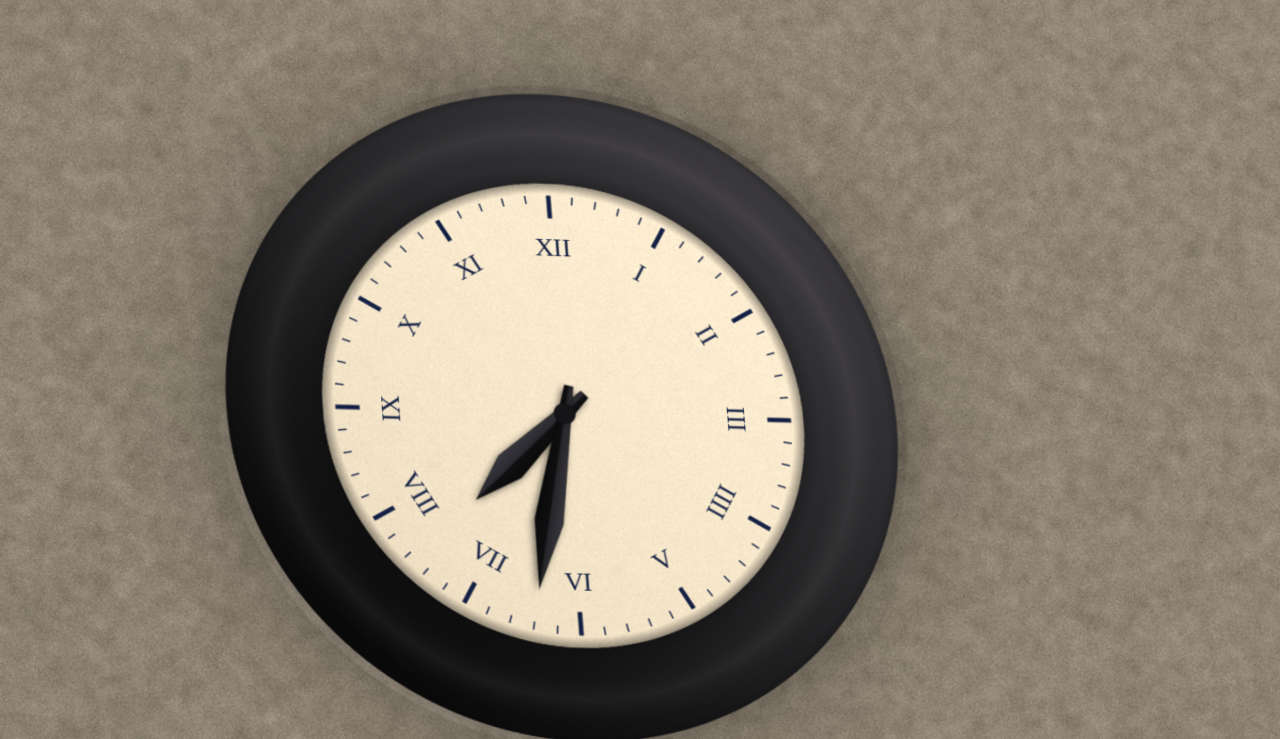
7.32
